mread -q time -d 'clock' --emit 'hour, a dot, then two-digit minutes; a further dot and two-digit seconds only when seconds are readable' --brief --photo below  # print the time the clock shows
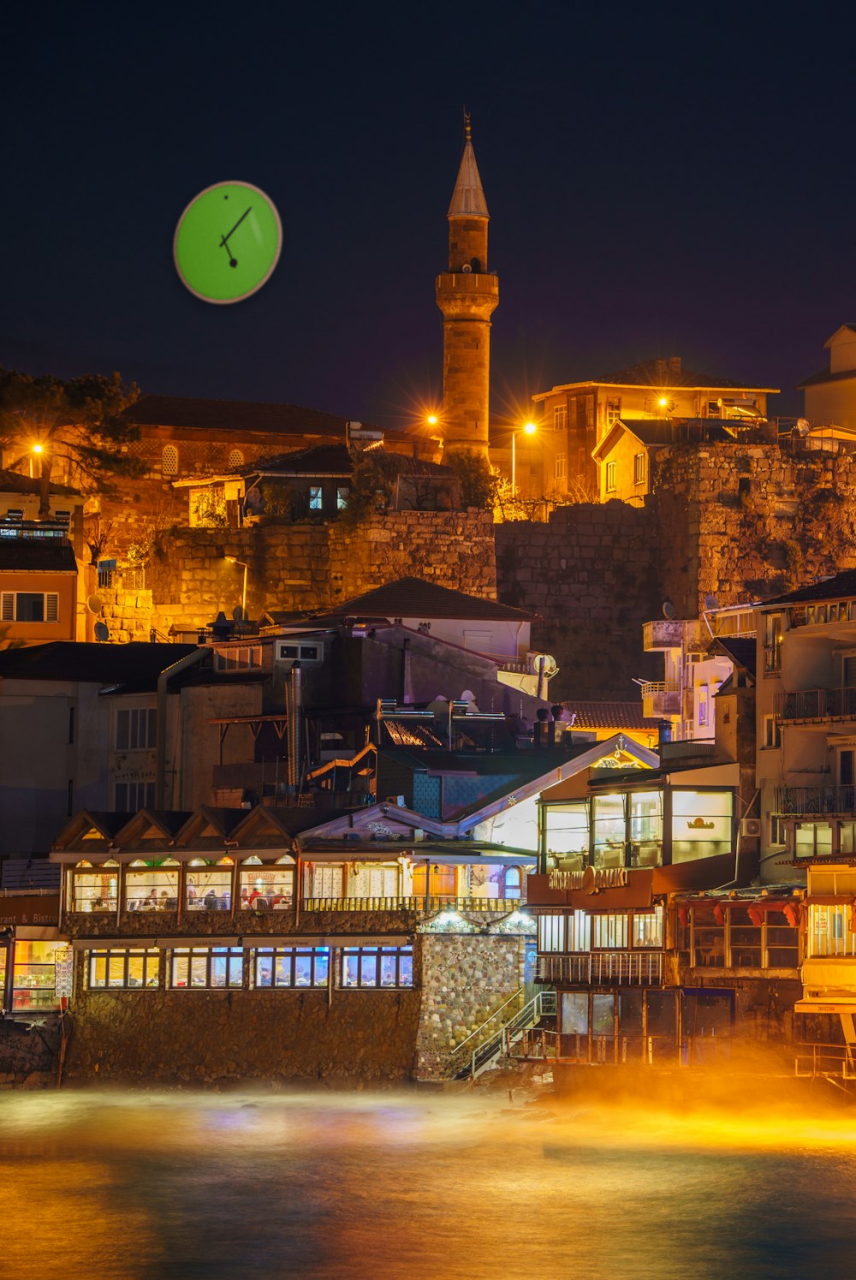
5.07
